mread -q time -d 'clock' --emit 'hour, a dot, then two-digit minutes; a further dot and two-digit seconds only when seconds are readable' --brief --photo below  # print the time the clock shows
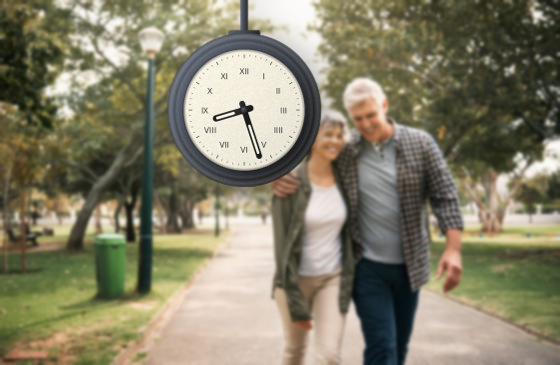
8.27
